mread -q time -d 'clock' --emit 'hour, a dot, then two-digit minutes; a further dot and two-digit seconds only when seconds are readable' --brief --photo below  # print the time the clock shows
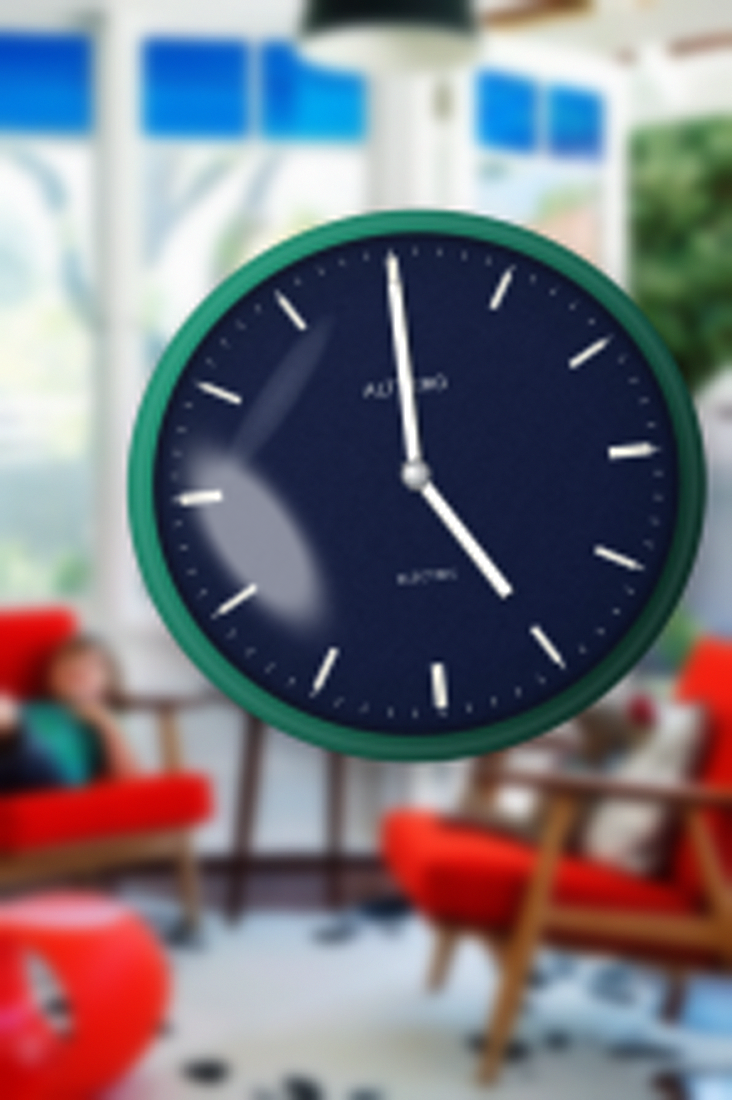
5.00
